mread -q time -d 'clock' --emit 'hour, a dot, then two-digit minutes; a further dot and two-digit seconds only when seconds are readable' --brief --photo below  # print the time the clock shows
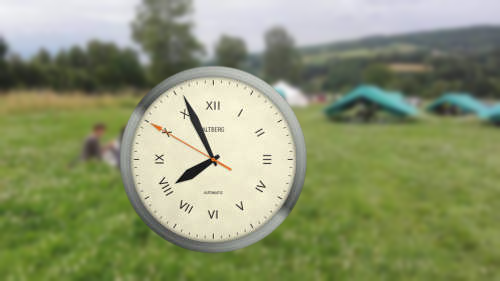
7.55.50
